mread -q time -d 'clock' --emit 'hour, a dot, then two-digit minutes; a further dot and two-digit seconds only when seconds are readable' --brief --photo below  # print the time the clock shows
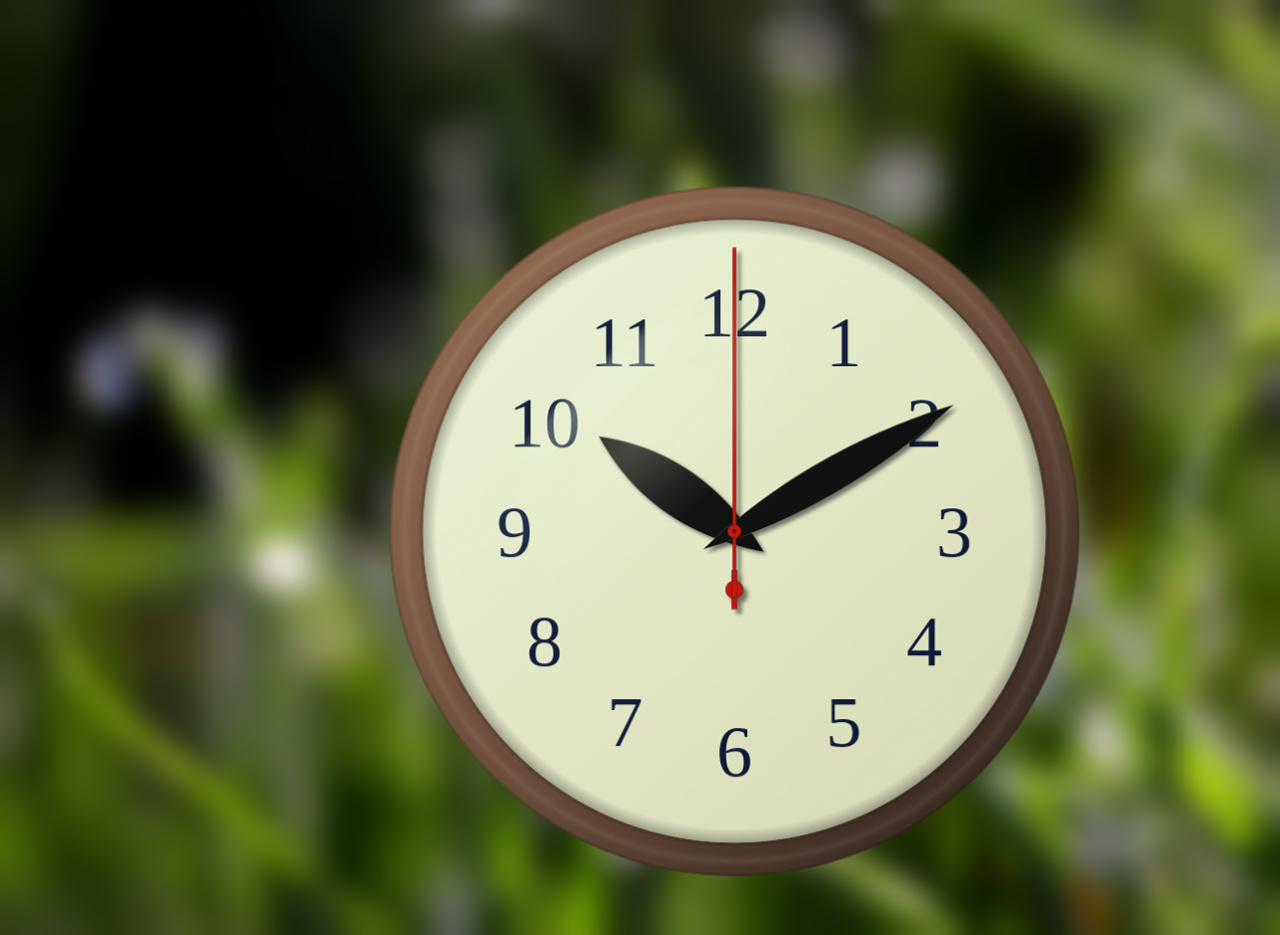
10.10.00
